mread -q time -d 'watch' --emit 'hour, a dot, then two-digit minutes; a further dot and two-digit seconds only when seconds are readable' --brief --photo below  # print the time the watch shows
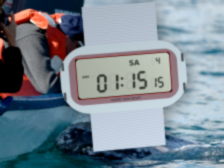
1.15.15
